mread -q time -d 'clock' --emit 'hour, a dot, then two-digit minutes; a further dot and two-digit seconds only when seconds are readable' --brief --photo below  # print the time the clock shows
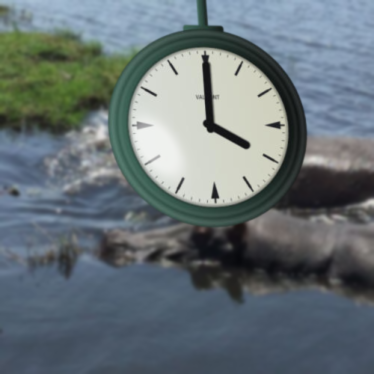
4.00
